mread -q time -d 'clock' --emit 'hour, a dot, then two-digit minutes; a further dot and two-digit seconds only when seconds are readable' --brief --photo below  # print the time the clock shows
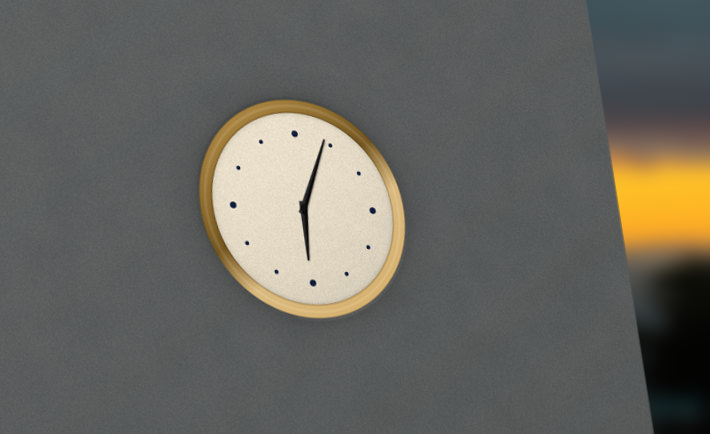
6.04
